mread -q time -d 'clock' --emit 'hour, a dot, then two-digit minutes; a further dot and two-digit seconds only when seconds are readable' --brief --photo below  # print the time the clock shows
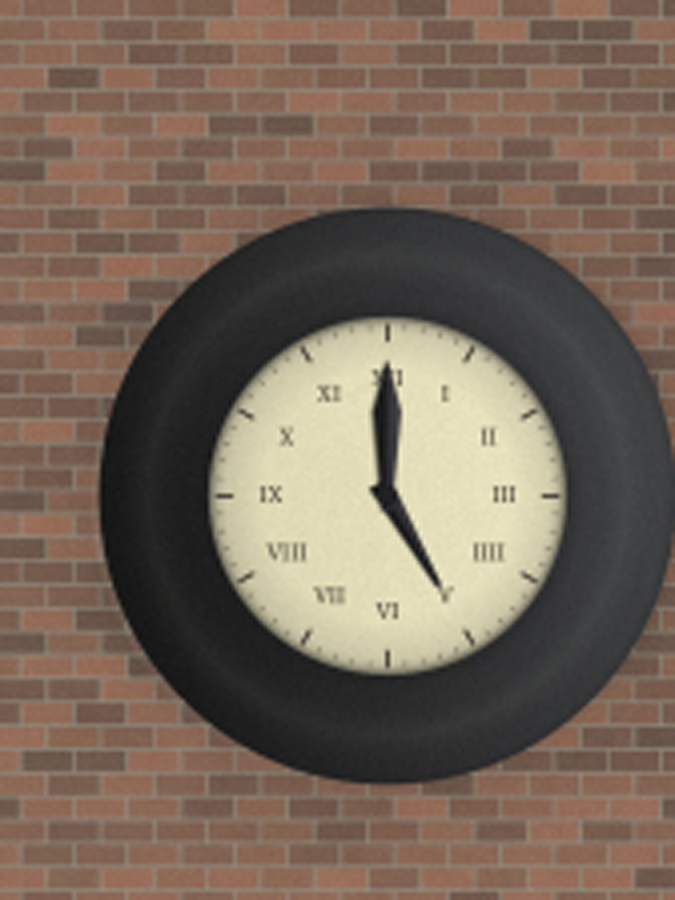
5.00
